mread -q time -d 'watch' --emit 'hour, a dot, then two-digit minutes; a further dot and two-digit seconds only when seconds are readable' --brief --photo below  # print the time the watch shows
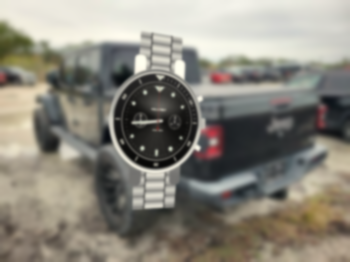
8.44
